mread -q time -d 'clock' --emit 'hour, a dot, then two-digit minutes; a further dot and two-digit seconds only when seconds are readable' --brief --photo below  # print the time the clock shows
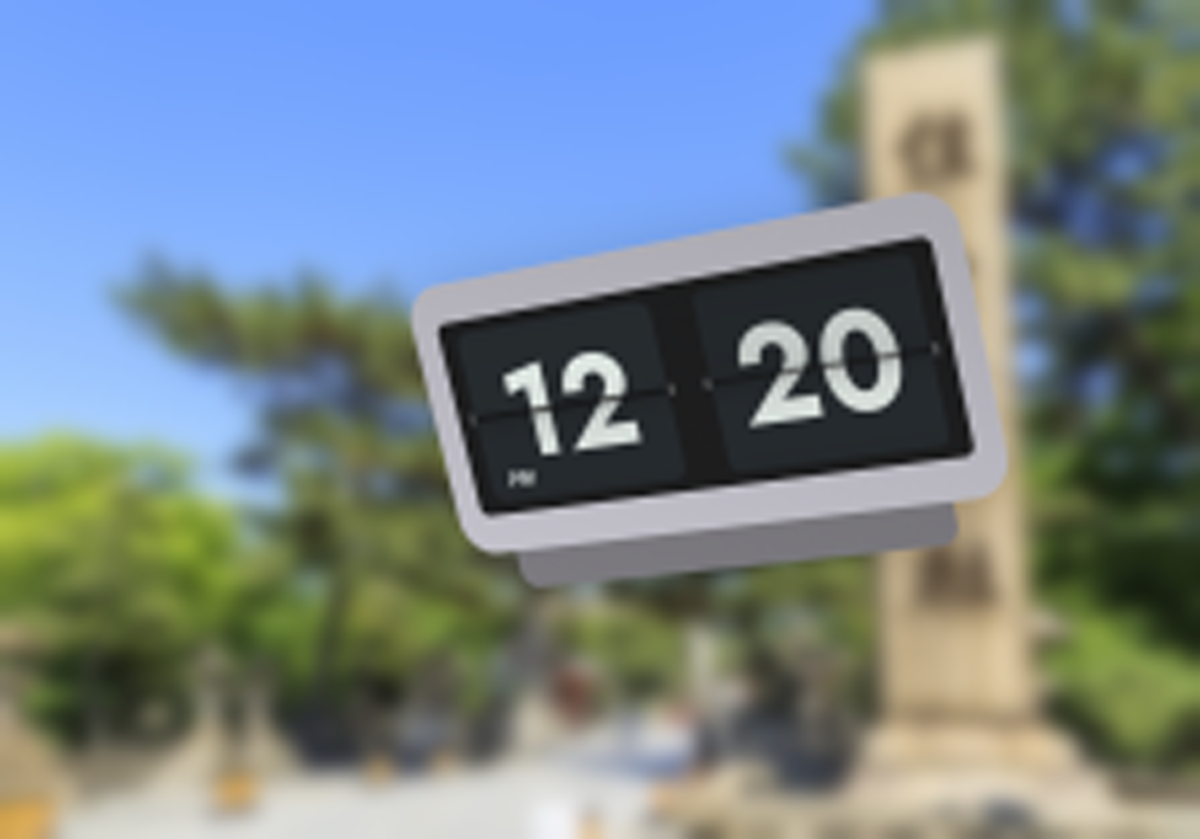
12.20
